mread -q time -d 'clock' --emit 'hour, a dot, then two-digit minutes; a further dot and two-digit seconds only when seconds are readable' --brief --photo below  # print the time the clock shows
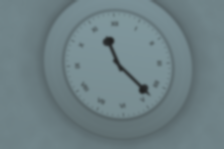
11.23
